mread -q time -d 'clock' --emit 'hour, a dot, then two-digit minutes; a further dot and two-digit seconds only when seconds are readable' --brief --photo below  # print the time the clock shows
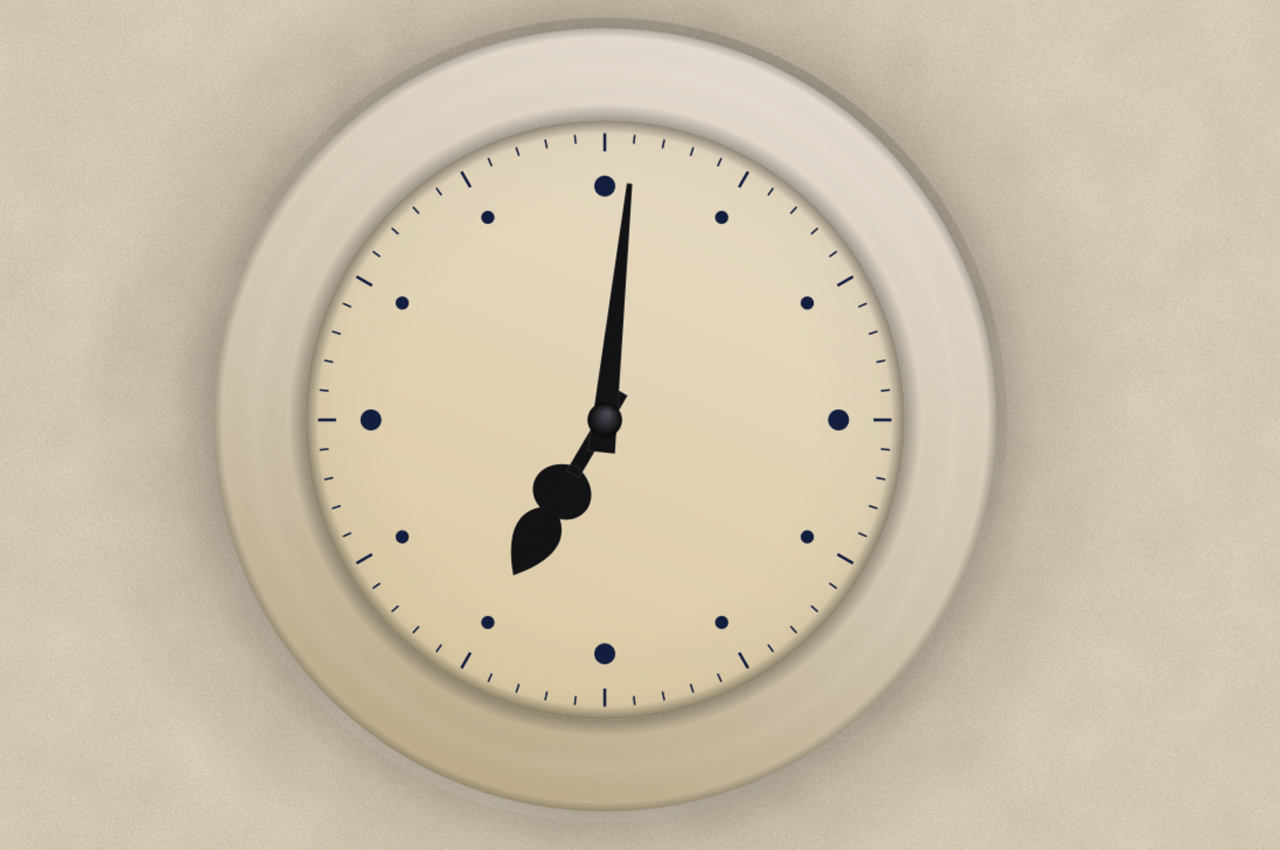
7.01
